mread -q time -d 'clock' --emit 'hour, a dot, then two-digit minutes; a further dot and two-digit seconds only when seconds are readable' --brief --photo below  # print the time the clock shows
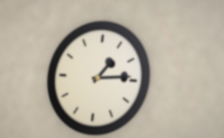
1.14
